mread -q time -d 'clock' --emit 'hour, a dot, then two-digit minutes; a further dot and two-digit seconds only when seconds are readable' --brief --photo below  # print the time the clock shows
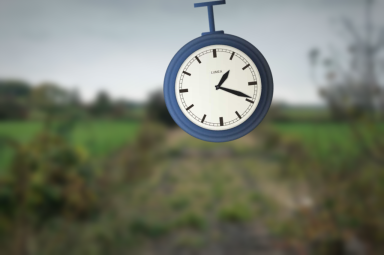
1.19
